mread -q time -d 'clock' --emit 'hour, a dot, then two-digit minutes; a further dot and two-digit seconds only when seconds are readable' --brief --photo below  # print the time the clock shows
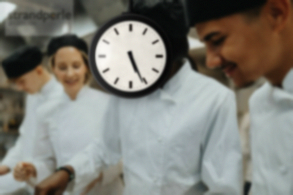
5.26
